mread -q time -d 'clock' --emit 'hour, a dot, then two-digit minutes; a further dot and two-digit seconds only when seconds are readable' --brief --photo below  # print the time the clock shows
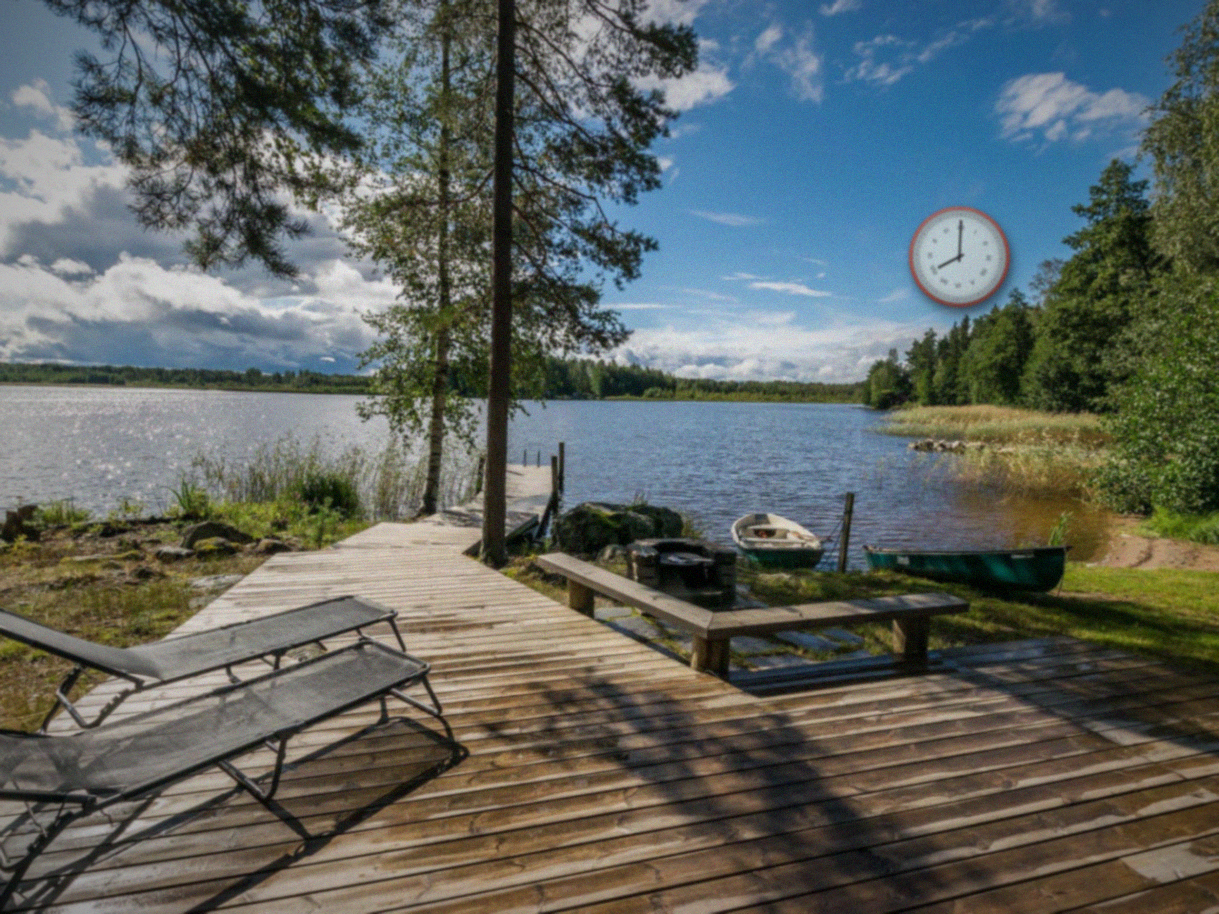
8.00
